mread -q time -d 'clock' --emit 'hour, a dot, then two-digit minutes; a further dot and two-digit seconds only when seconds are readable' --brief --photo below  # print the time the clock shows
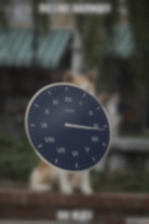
3.16
